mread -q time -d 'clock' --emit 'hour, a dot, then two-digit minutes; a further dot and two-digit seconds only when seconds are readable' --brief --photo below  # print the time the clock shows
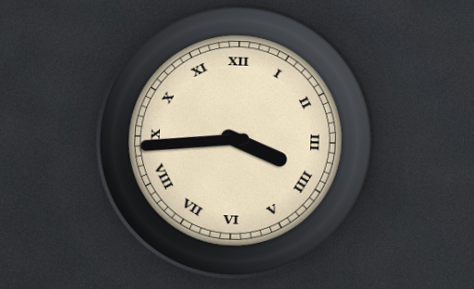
3.44
